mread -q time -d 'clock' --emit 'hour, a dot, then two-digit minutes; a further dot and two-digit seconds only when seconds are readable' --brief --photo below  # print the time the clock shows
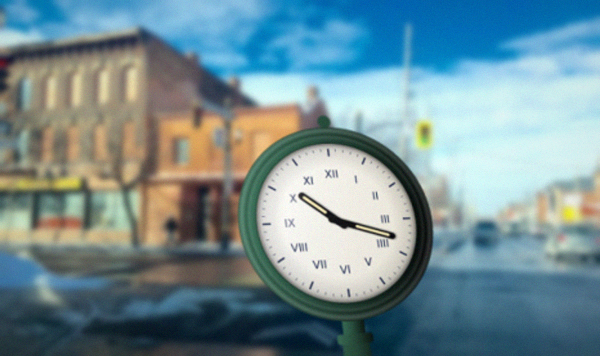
10.18
